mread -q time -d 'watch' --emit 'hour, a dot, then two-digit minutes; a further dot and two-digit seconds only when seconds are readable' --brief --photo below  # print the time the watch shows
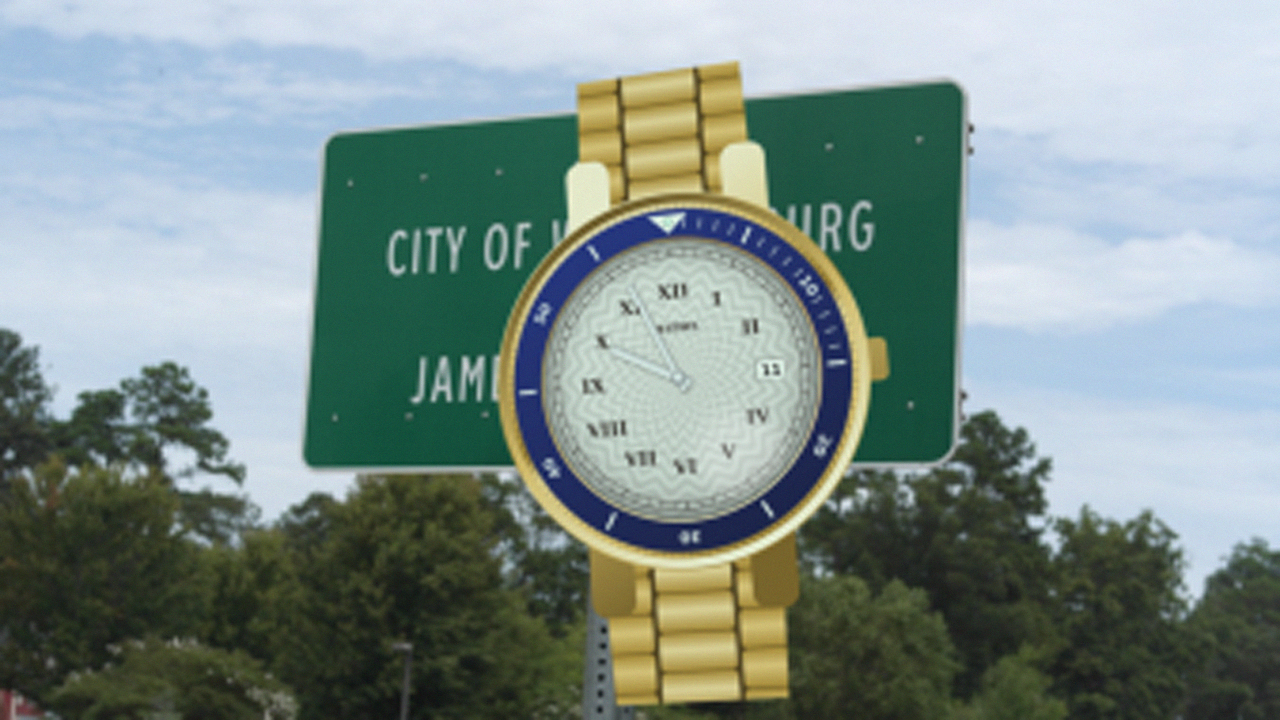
9.56
